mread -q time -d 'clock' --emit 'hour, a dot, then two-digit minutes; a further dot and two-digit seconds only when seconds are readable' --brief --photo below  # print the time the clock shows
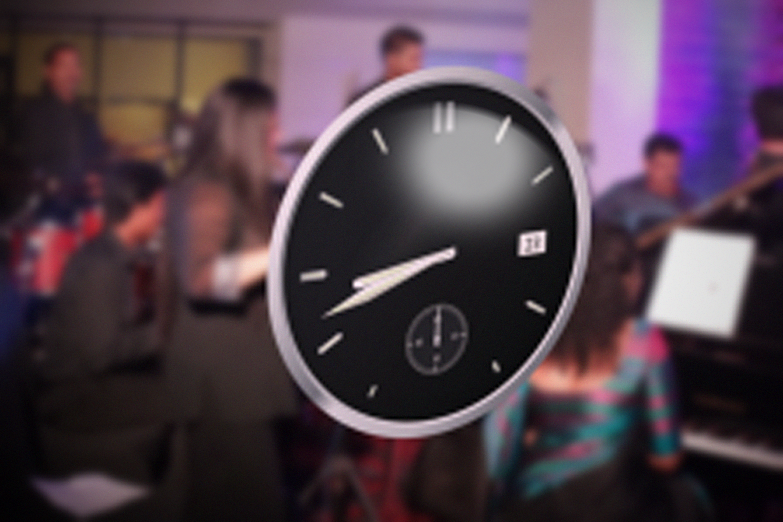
8.42
